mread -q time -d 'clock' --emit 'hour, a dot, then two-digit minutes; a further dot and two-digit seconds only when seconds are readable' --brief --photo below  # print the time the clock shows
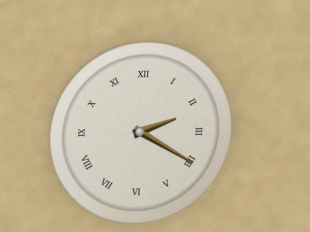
2.20
